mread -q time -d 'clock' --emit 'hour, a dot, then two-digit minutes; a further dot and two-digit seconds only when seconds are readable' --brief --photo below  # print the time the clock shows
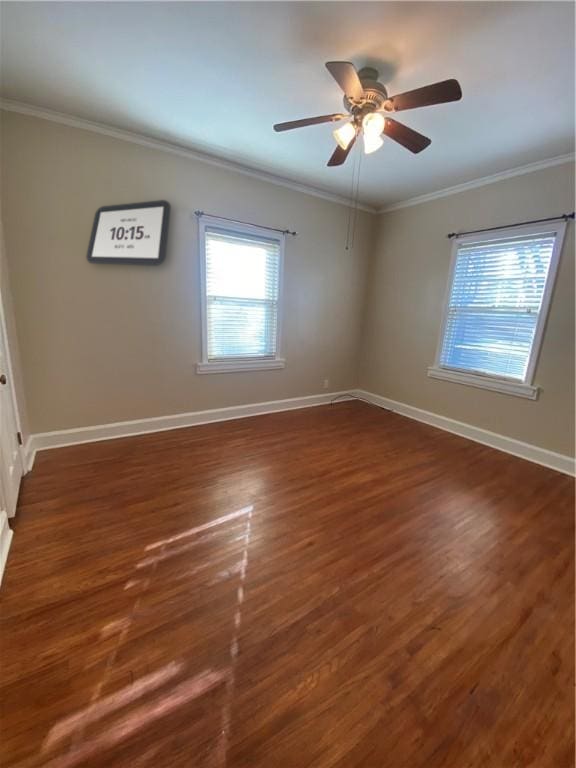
10.15
